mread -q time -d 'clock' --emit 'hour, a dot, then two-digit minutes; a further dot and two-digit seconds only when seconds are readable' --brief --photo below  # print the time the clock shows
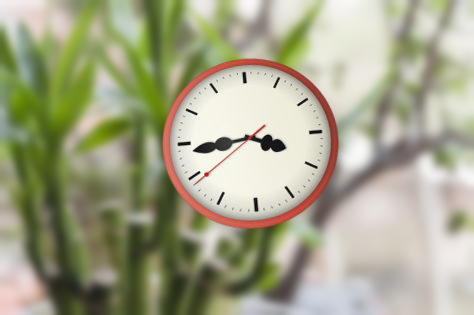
3.43.39
